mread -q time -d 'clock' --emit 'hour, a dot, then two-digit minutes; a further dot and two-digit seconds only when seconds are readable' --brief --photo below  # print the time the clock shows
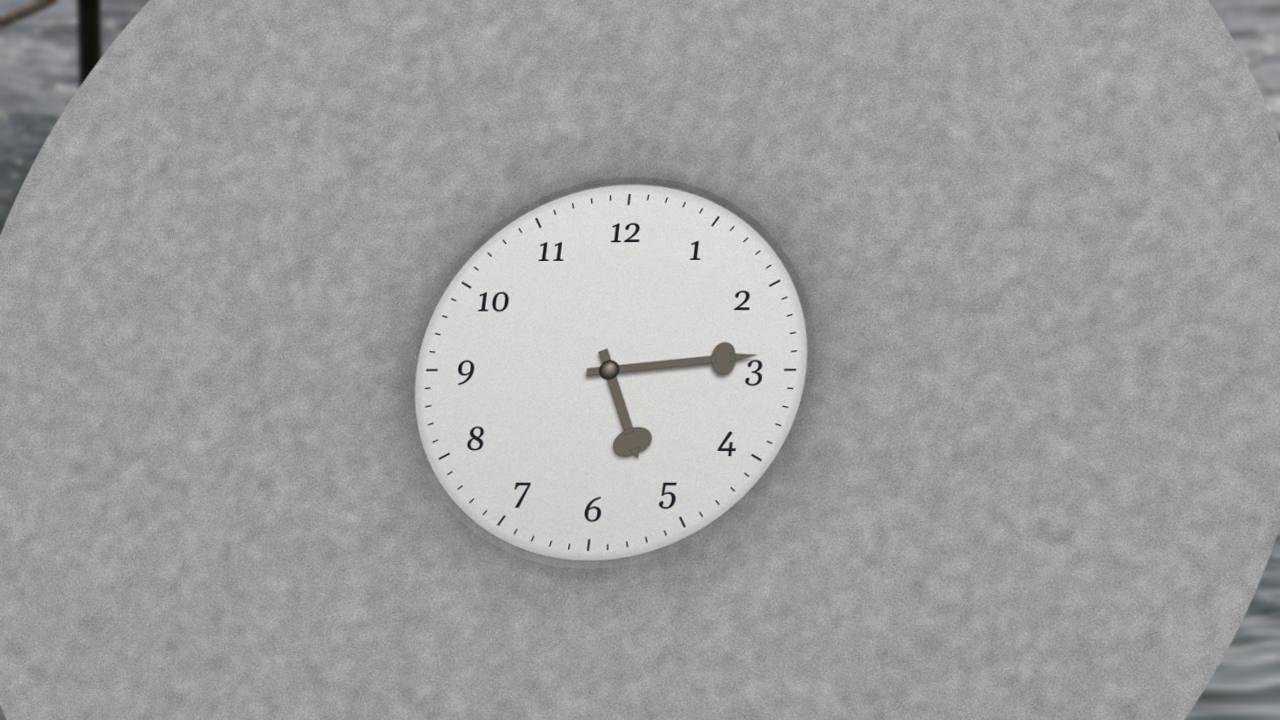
5.14
